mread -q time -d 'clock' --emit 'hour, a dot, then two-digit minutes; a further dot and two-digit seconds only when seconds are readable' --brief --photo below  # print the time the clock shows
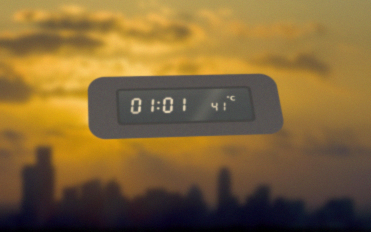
1.01
